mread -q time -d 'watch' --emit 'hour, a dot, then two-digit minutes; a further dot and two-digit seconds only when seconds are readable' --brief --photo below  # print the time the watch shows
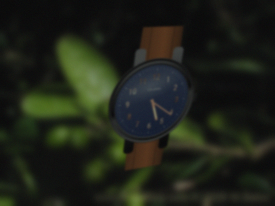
5.21
